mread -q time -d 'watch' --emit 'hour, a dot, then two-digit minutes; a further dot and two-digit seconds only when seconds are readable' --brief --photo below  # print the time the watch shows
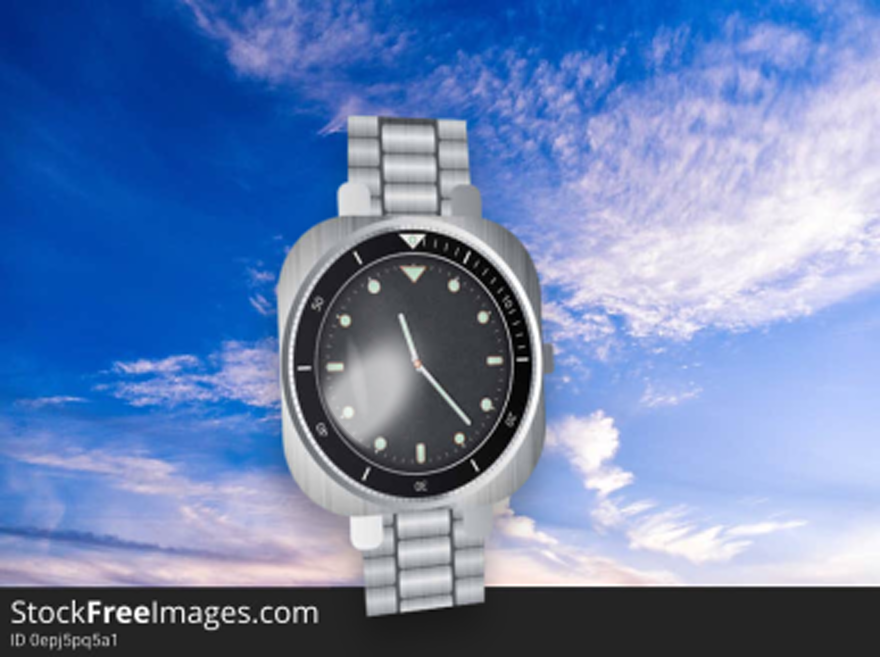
11.23
